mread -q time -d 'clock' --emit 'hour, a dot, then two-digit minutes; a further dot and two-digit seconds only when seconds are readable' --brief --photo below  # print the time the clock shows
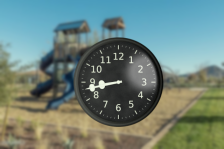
8.43
